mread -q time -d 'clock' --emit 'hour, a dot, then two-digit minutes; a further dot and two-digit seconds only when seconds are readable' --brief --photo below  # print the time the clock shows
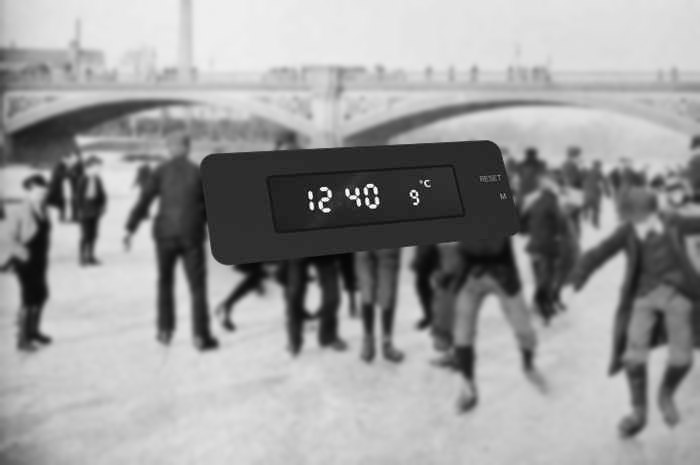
12.40
